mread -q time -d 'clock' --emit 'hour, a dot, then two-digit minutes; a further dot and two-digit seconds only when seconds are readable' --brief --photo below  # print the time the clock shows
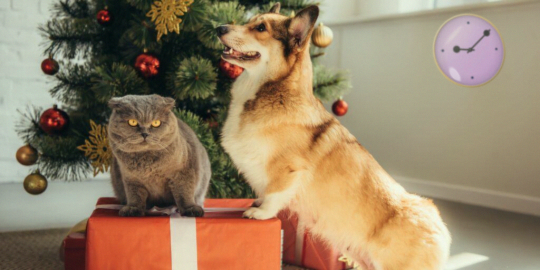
9.08
